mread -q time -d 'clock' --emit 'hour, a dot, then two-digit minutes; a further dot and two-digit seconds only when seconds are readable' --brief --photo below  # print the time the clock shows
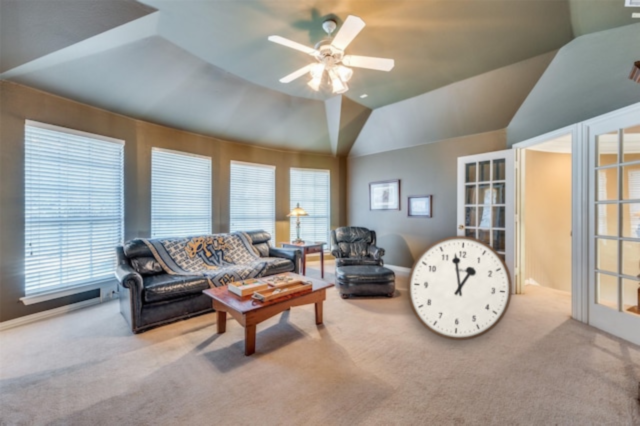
12.58
